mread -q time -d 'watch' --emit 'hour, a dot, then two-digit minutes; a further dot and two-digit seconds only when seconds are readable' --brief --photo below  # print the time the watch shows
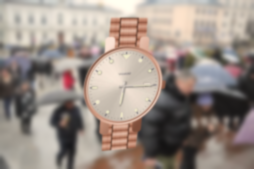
6.15
